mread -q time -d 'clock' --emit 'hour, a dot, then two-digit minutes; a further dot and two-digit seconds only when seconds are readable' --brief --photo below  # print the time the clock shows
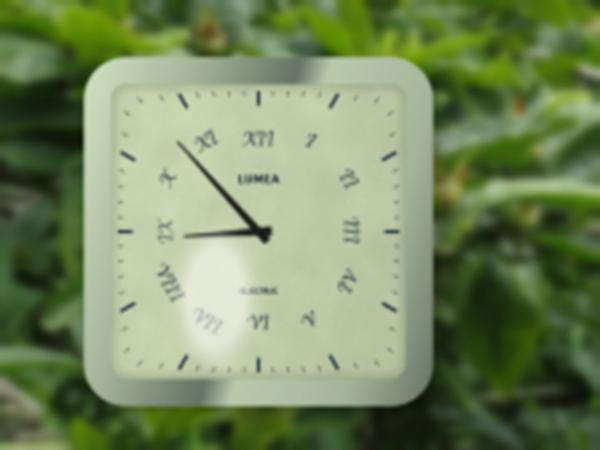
8.53
